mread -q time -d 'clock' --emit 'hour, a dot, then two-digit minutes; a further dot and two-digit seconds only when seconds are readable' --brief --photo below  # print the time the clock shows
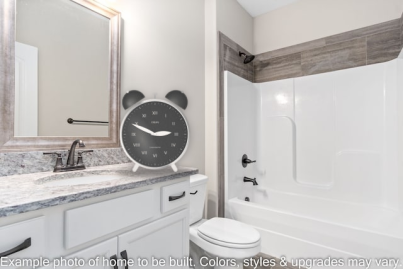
2.49
